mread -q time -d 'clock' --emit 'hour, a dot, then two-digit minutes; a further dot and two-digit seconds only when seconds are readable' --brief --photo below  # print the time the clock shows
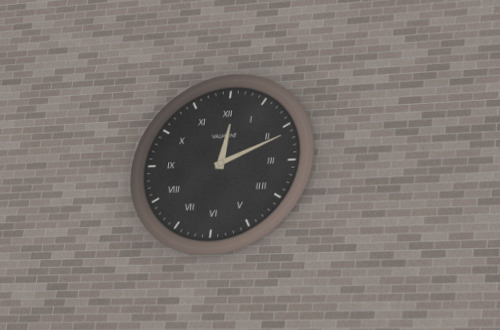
12.11
